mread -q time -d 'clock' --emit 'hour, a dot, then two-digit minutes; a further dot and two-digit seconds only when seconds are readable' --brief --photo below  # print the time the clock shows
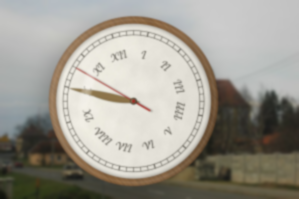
9.49.53
